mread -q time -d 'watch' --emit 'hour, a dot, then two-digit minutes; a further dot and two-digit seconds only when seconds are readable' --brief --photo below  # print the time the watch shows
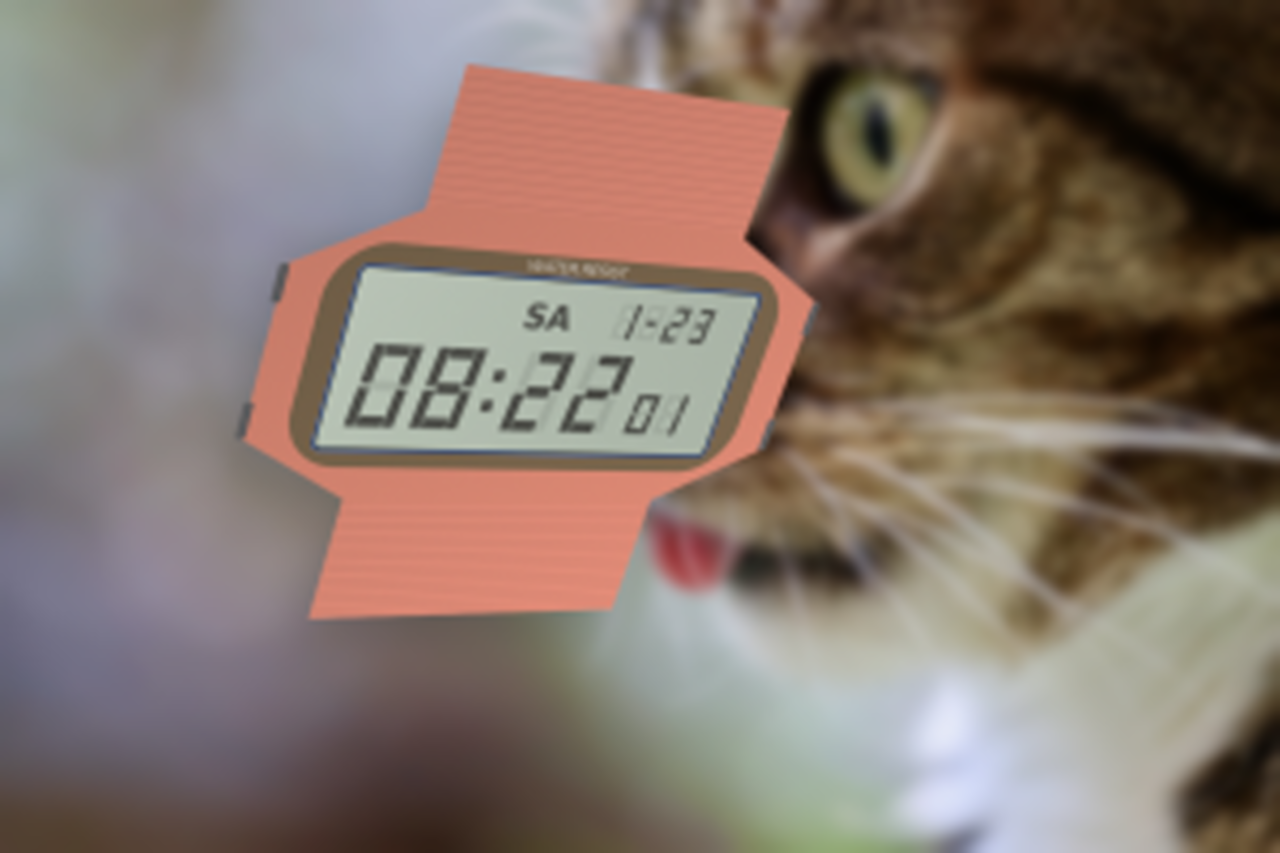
8.22.01
